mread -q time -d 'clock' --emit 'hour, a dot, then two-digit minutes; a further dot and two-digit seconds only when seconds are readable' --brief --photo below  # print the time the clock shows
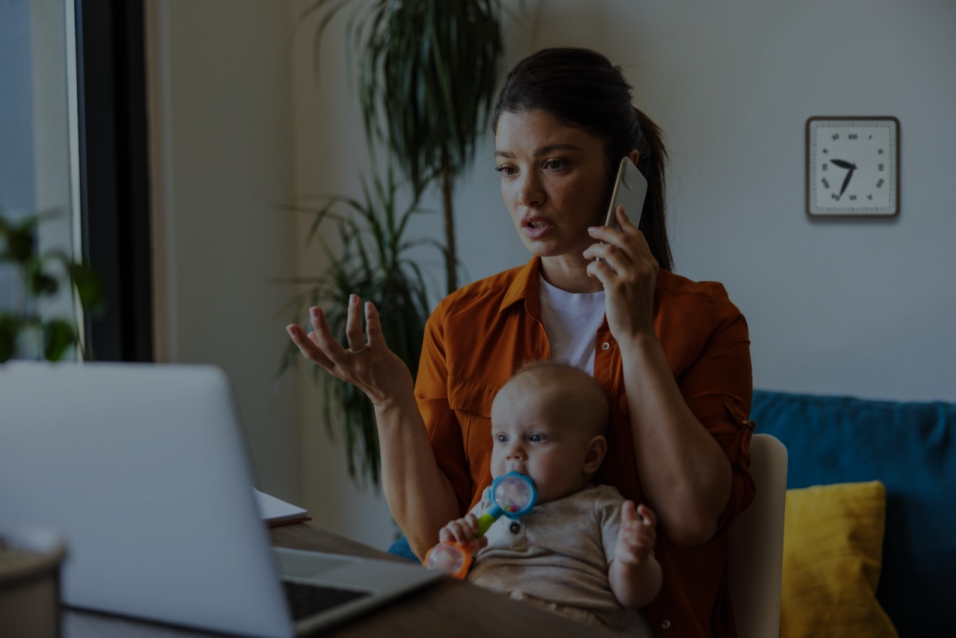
9.34
